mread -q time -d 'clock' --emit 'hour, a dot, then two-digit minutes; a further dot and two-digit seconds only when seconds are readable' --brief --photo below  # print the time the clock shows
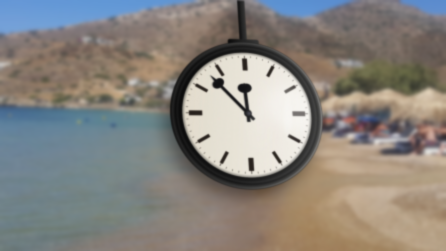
11.53
